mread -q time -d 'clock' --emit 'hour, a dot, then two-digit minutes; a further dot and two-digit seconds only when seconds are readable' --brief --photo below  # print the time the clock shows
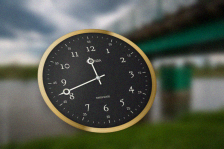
11.42
